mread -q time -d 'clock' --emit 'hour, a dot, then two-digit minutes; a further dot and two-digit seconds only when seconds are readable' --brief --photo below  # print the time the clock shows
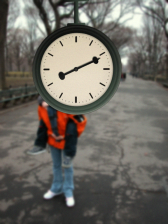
8.11
